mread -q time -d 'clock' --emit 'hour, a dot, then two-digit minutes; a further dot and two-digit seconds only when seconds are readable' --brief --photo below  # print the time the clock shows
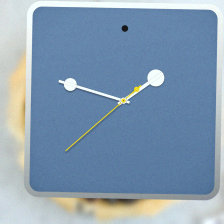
1.47.38
